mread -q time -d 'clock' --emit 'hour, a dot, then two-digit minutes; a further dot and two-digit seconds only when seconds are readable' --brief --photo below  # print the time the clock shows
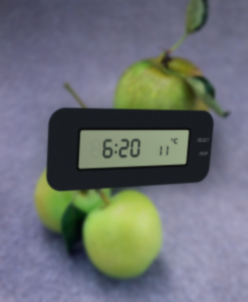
6.20
